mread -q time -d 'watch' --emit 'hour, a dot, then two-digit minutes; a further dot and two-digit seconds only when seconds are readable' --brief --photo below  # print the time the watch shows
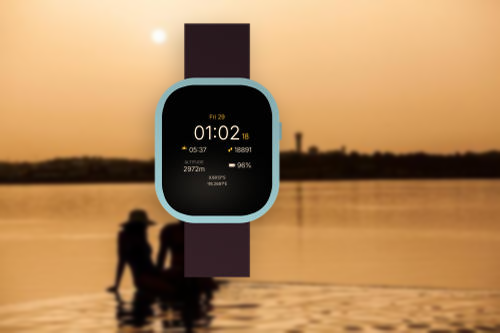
1.02.18
